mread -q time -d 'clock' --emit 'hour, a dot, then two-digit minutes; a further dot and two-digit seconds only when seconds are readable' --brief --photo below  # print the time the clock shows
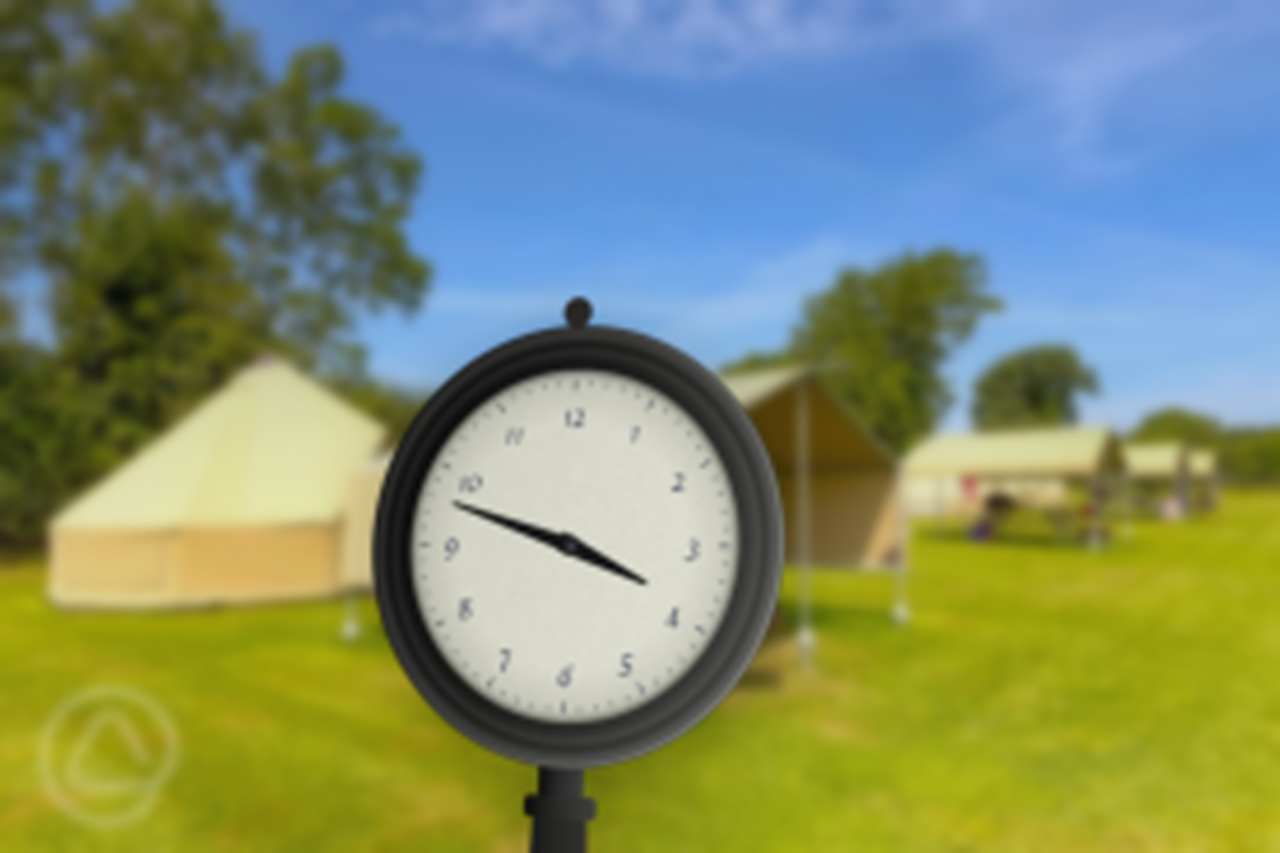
3.48
